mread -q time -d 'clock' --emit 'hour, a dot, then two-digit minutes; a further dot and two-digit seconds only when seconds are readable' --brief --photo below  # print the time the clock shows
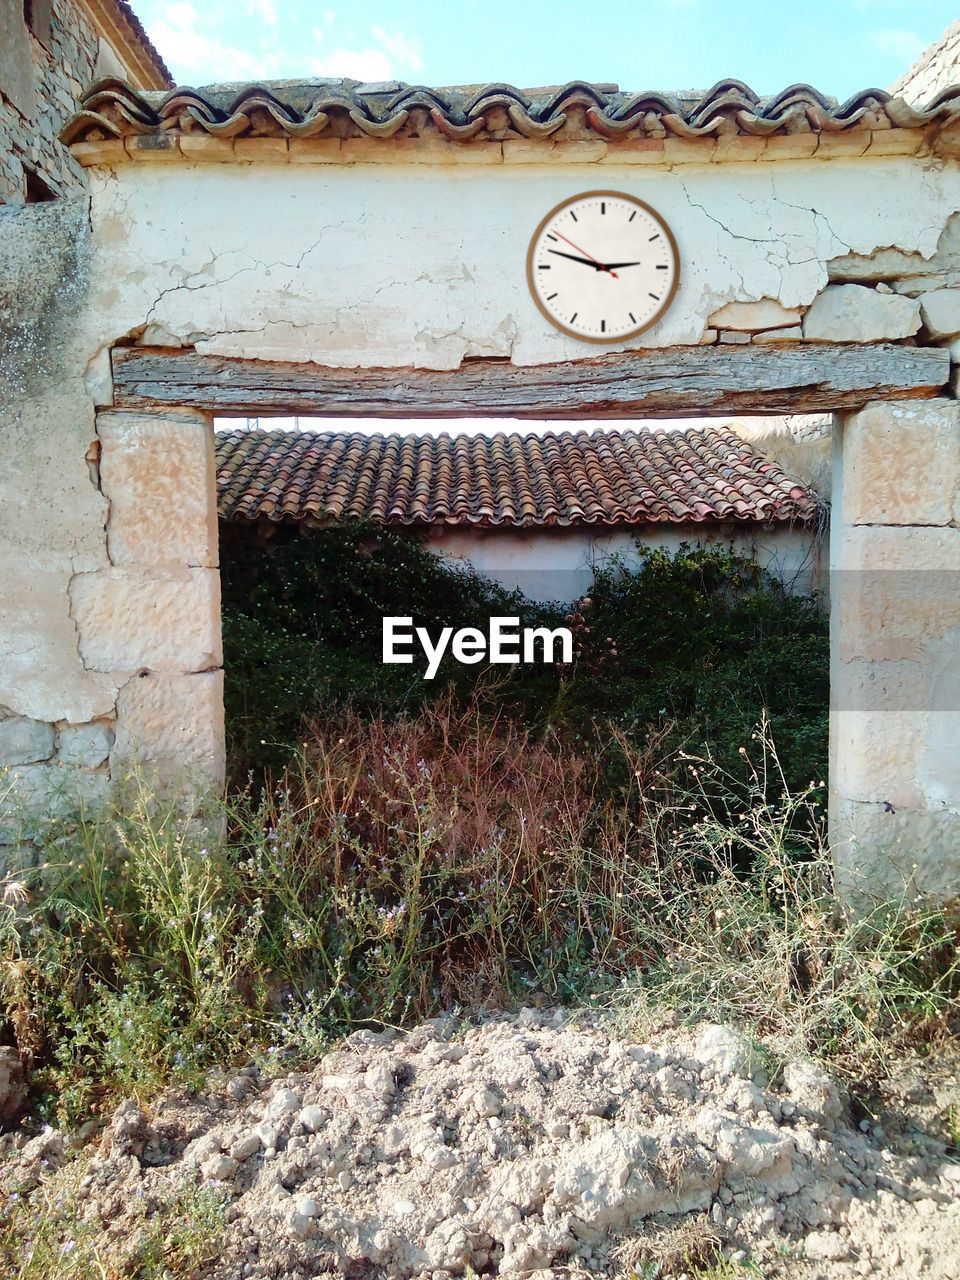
2.47.51
